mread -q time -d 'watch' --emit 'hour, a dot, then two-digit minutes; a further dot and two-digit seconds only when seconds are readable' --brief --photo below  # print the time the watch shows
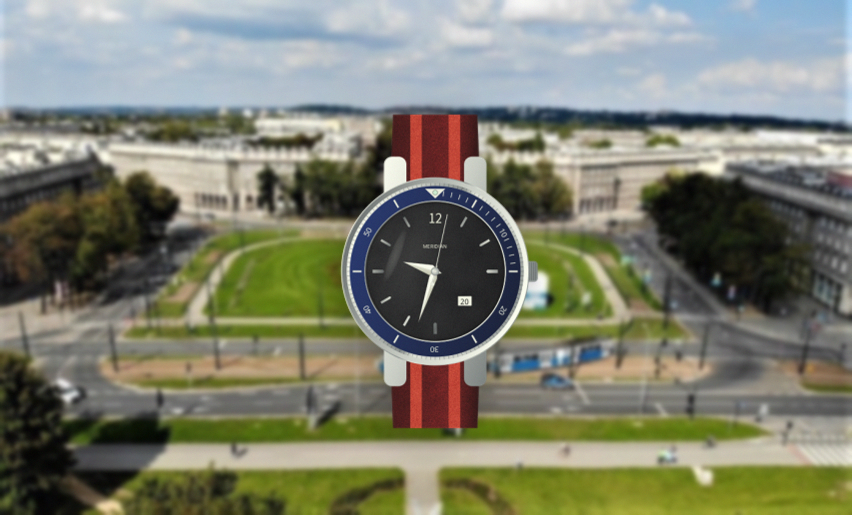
9.33.02
